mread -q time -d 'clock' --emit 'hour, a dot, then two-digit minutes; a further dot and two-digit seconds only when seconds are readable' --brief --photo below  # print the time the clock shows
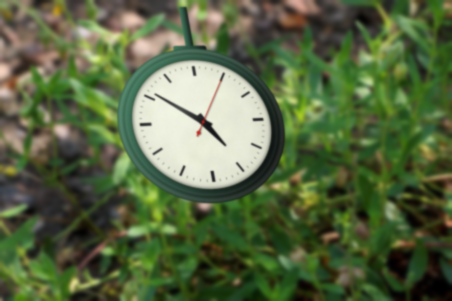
4.51.05
